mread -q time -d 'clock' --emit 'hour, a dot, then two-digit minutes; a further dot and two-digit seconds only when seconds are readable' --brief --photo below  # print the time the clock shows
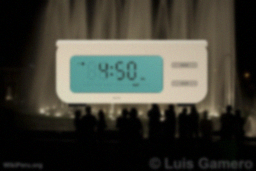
4.50
